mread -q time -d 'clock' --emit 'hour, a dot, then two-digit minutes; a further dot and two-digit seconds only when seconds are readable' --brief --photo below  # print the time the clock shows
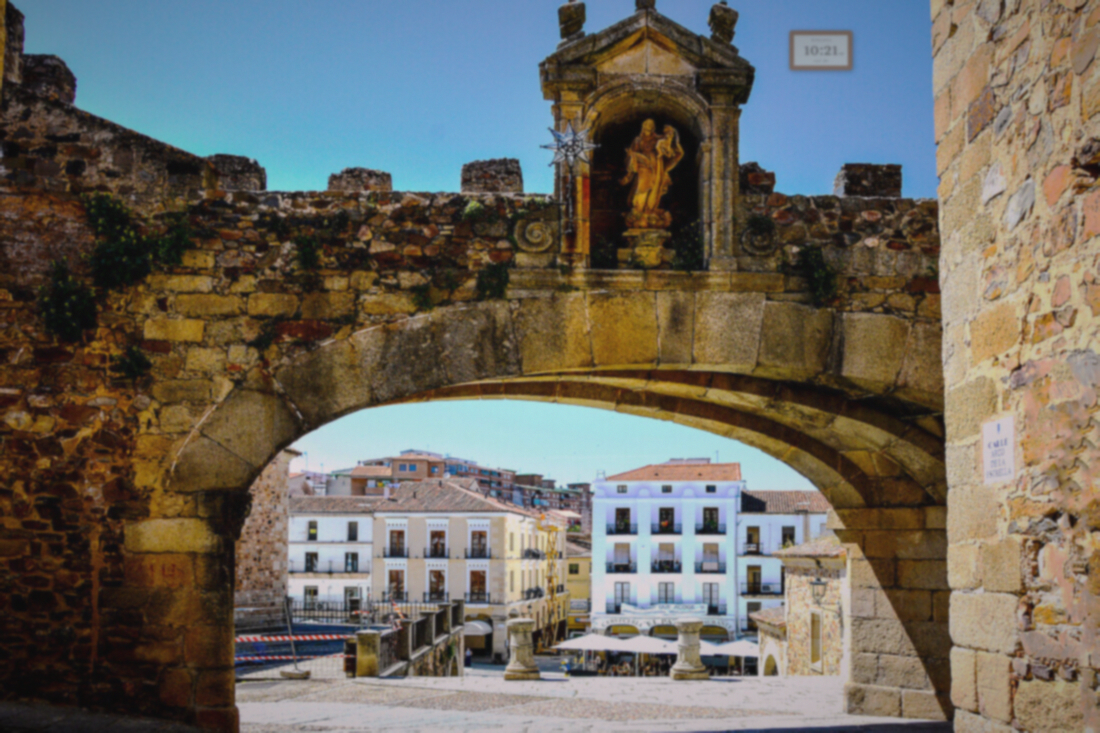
10.21
